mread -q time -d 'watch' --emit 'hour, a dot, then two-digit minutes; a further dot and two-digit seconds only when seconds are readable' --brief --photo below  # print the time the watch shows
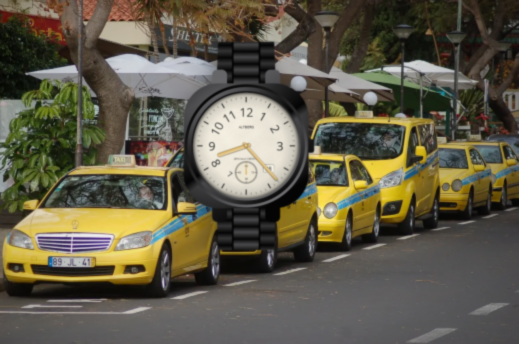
8.23
